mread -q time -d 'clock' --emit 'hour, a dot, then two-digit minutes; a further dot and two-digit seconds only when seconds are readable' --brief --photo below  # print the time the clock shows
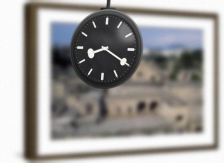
8.20
